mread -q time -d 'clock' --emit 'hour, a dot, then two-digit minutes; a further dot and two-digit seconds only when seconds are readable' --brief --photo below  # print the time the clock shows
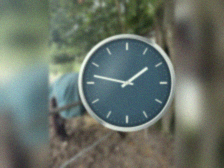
1.47
